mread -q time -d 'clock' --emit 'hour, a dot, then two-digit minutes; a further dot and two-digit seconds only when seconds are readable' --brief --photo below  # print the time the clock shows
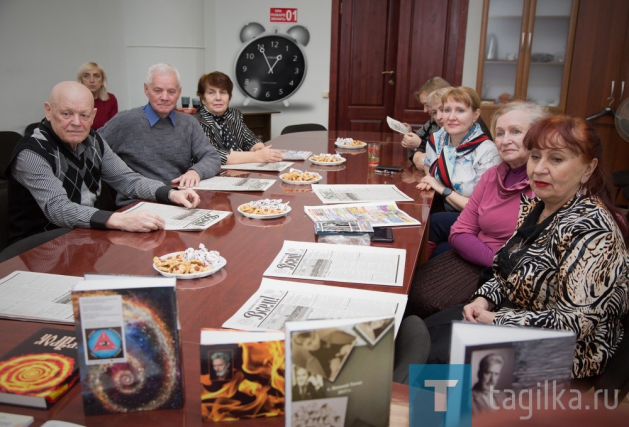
12.55
